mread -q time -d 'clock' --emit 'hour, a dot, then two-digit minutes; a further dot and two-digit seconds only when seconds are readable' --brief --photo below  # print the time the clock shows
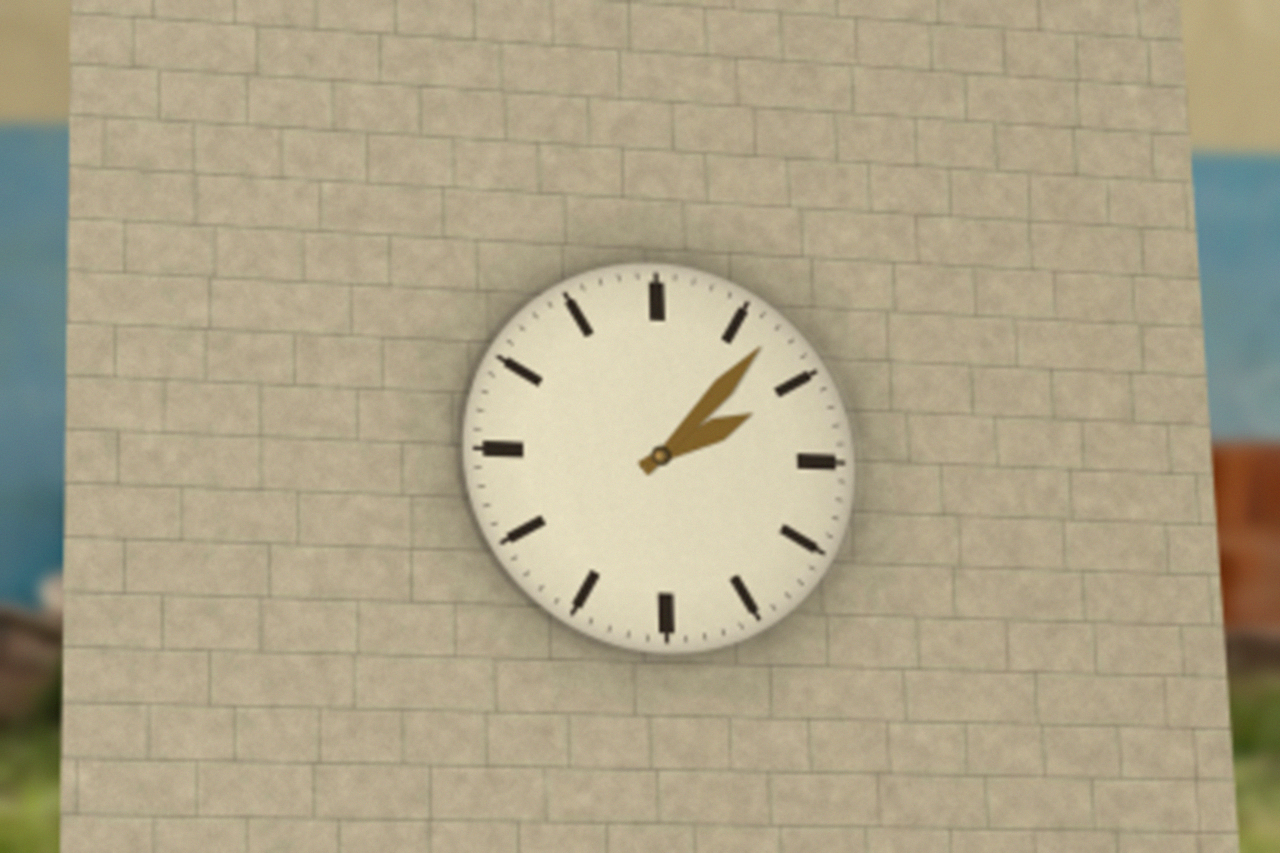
2.07
